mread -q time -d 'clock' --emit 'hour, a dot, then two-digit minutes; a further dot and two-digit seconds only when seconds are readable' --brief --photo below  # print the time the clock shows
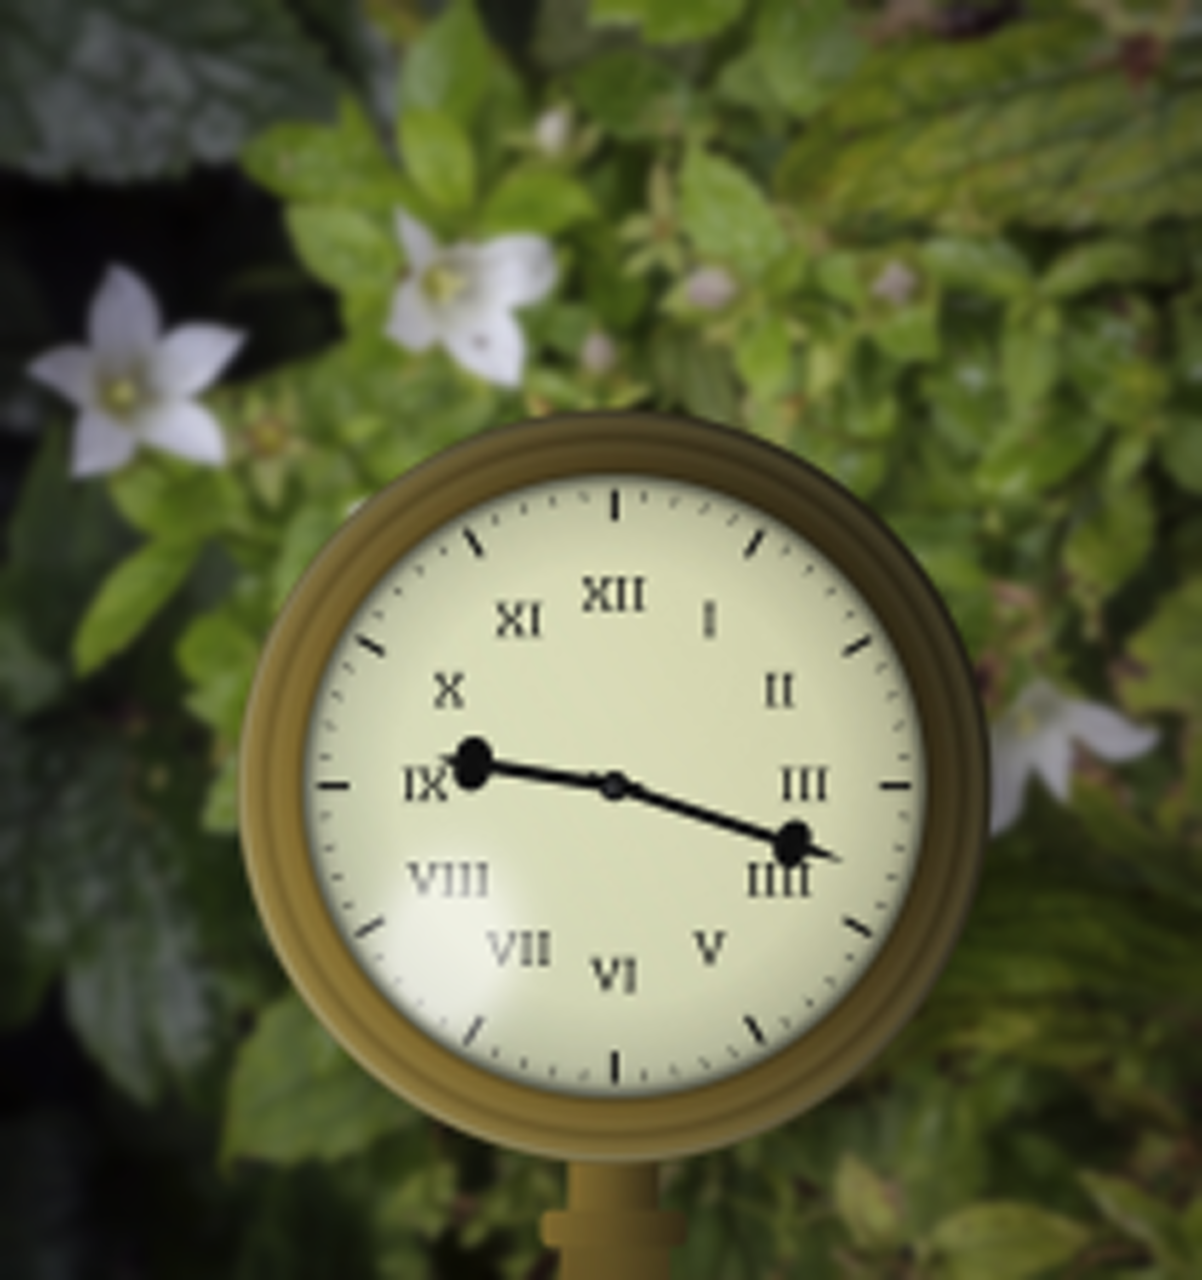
9.18
